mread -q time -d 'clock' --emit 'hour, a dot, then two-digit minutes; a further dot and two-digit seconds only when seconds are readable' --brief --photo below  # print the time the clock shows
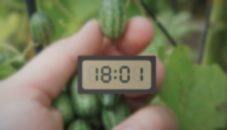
18.01
